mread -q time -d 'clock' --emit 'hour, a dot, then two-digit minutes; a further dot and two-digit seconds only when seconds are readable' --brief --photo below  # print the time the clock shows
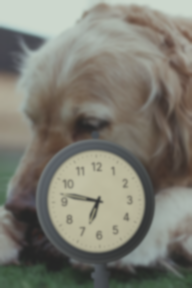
6.47
